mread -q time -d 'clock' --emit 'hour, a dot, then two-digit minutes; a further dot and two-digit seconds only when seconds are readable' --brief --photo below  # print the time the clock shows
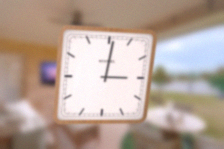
3.01
